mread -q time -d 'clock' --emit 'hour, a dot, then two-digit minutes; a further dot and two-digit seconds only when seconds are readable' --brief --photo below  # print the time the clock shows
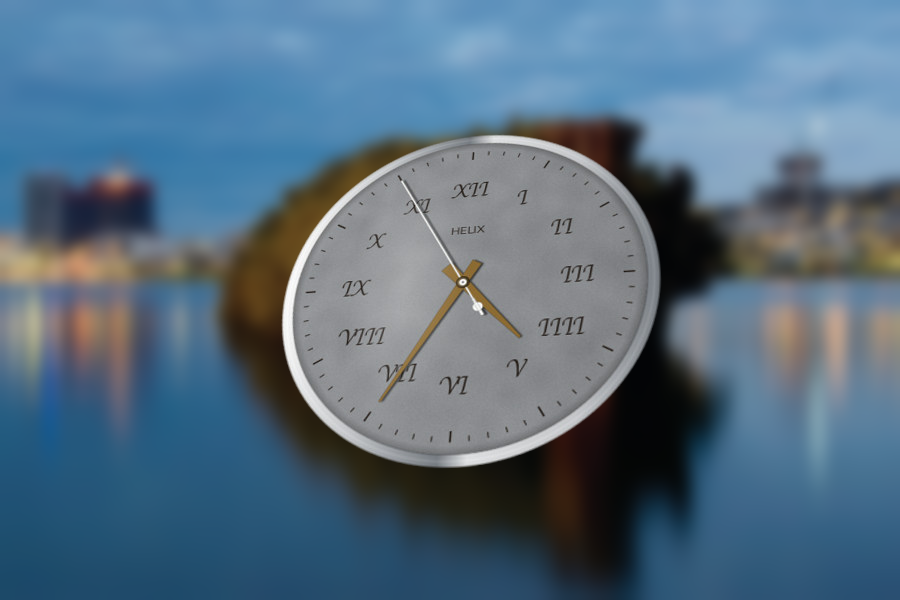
4.34.55
